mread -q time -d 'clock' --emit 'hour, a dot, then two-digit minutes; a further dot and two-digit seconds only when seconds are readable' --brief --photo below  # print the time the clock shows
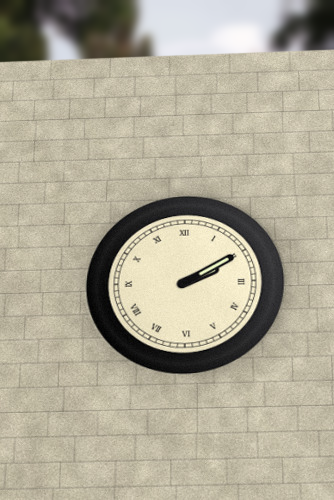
2.10
